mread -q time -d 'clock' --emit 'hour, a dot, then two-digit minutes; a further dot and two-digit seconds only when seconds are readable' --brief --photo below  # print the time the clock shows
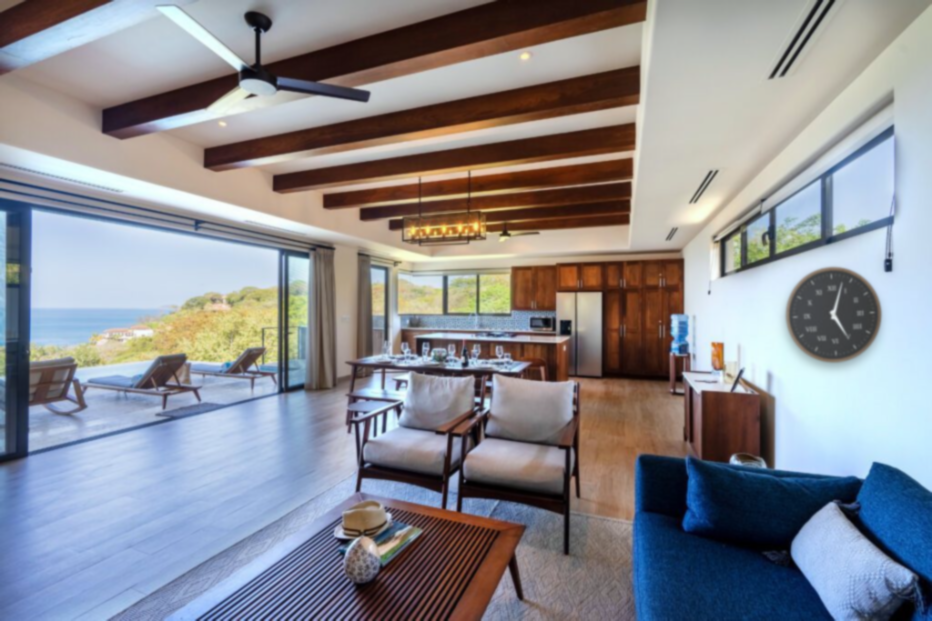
5.03
